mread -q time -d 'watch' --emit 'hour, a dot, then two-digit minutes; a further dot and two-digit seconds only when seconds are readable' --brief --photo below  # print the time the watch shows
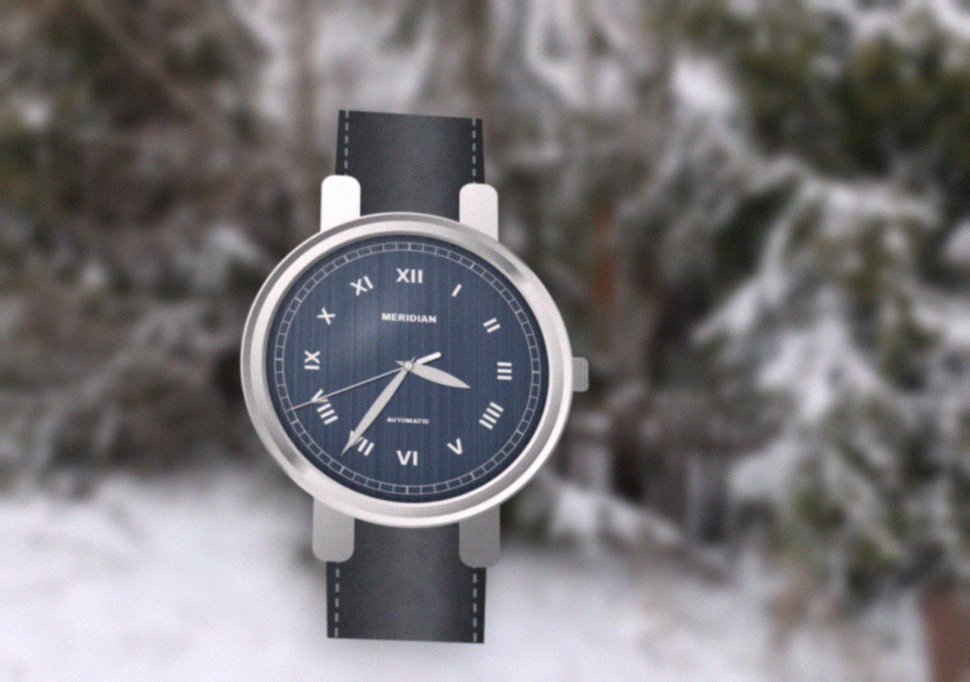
3.35.41
